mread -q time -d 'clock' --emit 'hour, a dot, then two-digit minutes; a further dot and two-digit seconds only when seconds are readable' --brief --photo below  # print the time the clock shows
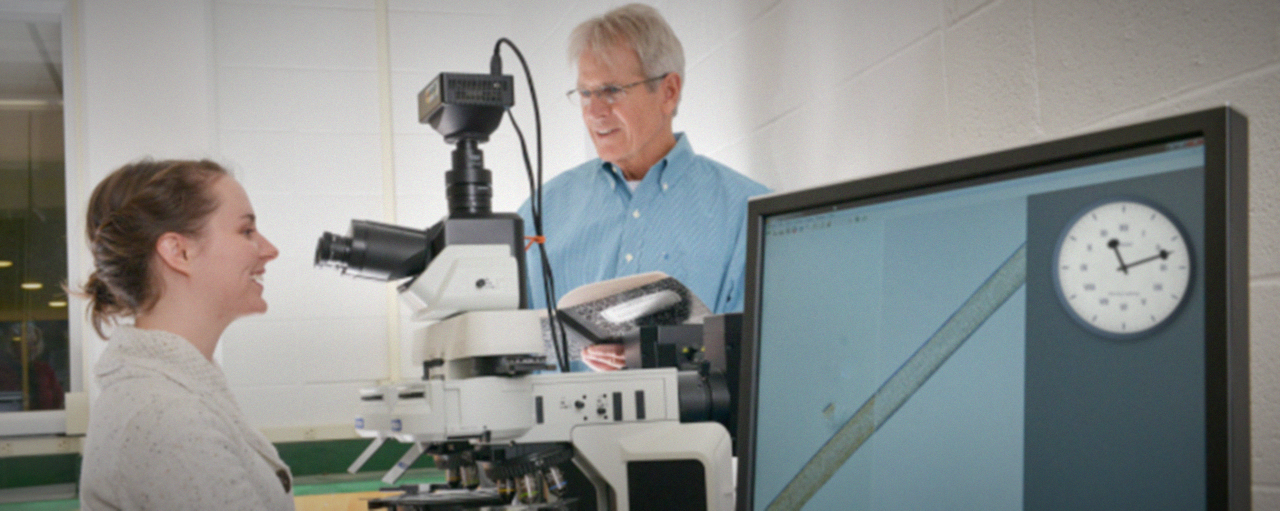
11.12
